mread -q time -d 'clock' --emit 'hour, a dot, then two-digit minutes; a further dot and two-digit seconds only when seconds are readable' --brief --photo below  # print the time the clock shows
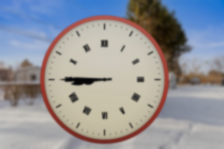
8.45
